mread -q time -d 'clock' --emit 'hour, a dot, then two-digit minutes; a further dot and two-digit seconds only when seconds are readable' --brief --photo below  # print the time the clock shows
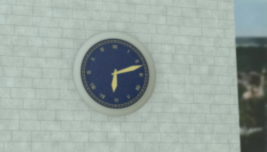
6.12
